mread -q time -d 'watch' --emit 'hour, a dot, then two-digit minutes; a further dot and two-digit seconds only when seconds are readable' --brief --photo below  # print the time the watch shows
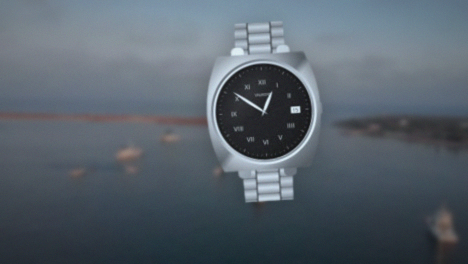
12.51
